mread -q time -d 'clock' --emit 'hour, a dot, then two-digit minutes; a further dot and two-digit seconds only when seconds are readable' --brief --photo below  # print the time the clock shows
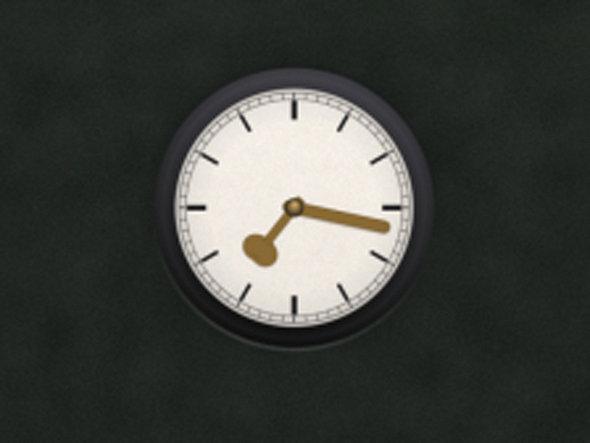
7.17
